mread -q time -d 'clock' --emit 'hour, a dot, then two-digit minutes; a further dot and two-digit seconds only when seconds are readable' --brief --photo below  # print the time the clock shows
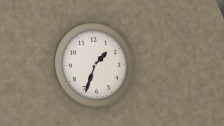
1.34
